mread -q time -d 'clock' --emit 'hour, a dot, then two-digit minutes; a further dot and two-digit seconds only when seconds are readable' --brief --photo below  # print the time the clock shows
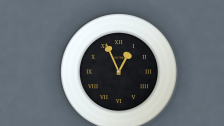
12.56
